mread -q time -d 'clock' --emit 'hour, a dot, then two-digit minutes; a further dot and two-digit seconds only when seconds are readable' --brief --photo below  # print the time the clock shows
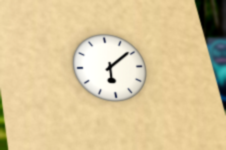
6.09
